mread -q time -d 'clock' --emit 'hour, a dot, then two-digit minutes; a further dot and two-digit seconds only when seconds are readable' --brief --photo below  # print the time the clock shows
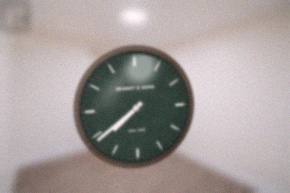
7.39
